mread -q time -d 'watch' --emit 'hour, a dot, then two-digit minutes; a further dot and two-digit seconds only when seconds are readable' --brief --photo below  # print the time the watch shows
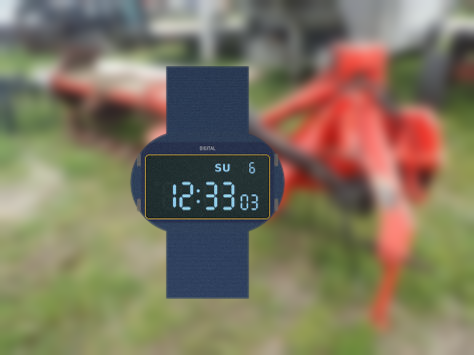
12.33.03
